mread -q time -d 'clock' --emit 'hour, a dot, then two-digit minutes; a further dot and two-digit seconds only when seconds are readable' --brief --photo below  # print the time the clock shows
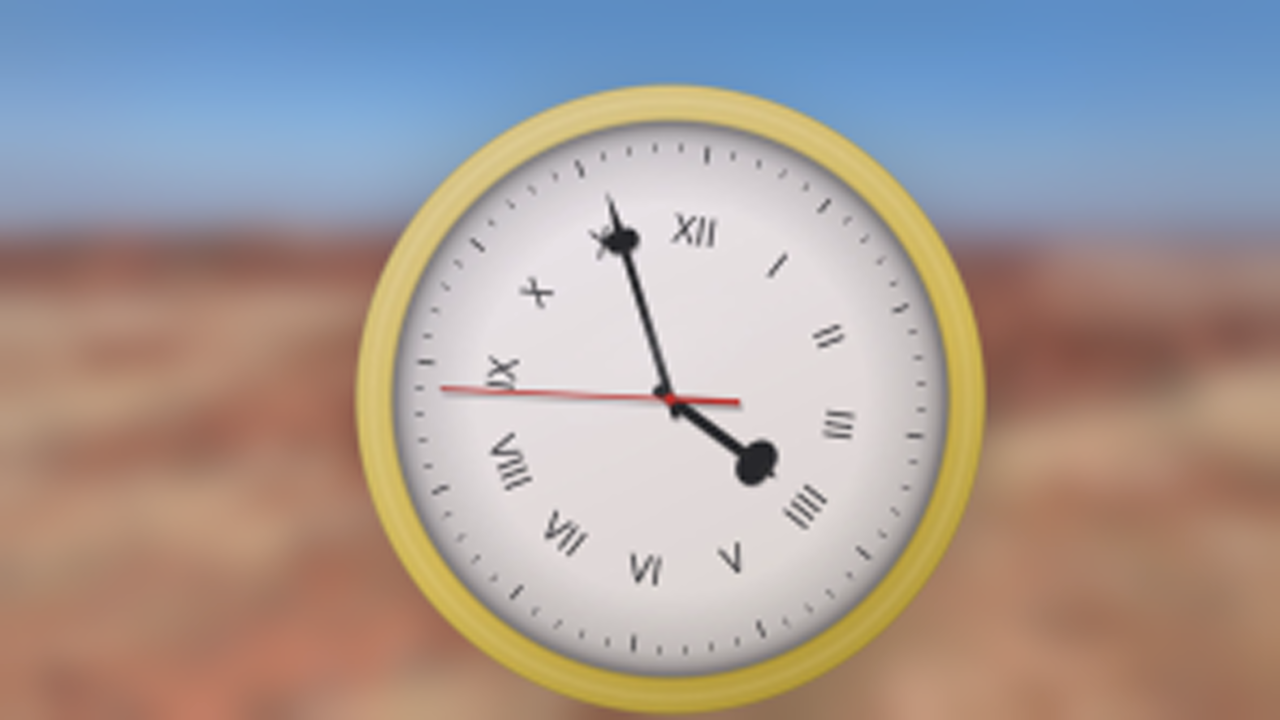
3.55.44
